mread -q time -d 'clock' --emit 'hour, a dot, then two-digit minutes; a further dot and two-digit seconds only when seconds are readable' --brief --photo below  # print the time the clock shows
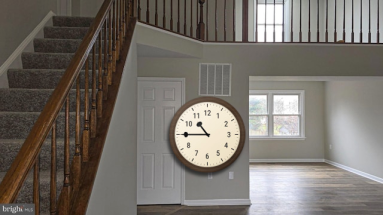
10.45
